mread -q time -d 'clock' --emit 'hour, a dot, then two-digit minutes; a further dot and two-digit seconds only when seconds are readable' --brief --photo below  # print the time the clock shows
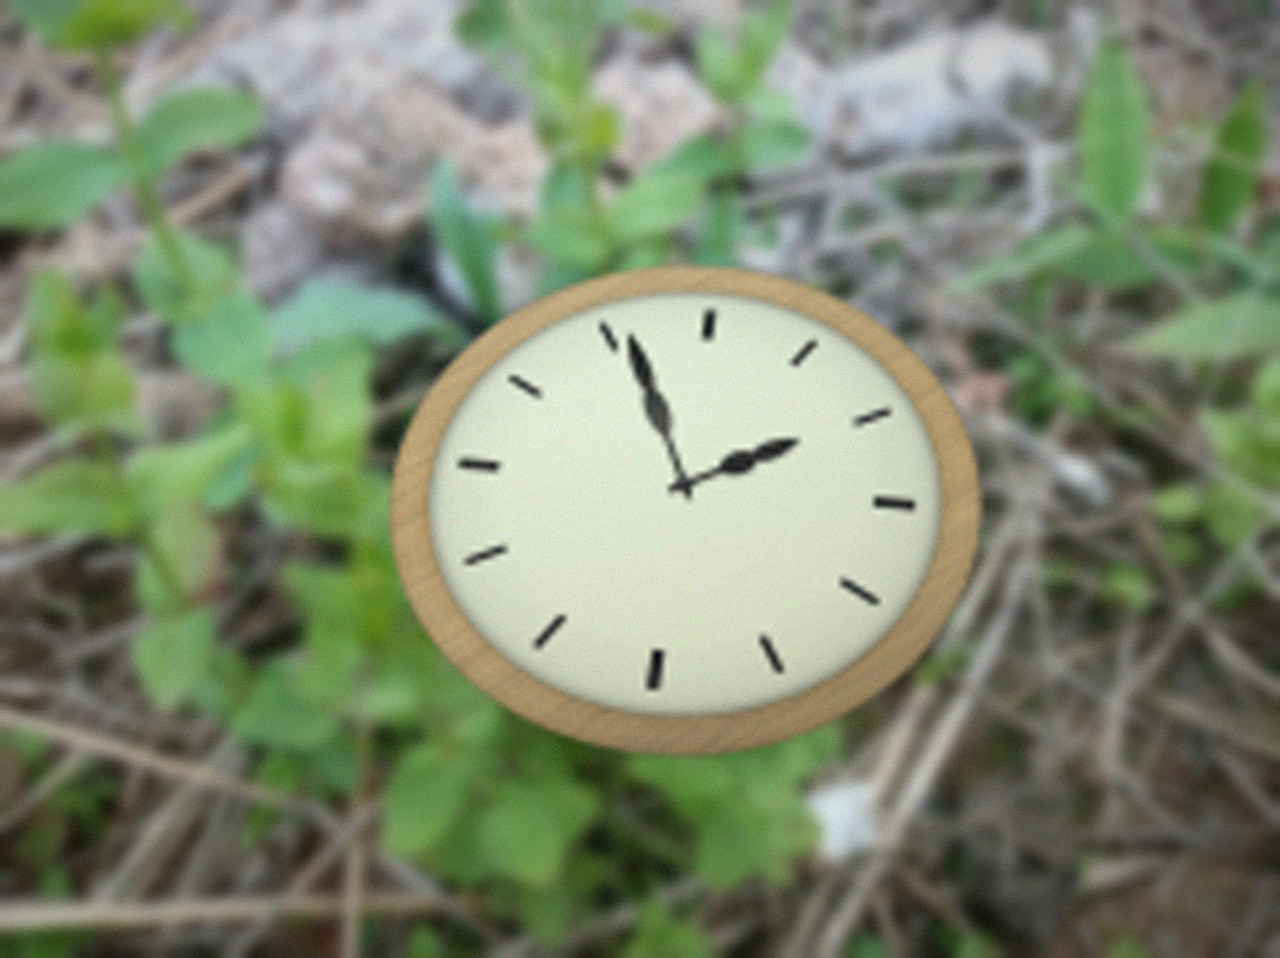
1.56
